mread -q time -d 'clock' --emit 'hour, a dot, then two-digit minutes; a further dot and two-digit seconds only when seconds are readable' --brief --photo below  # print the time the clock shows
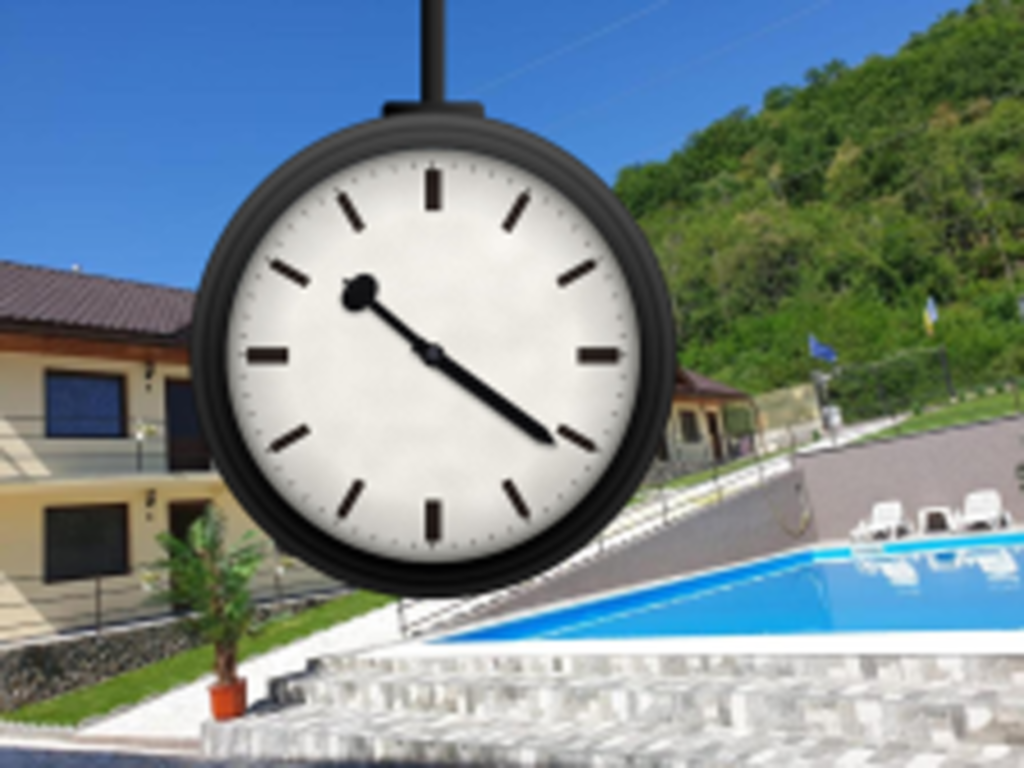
10.21
